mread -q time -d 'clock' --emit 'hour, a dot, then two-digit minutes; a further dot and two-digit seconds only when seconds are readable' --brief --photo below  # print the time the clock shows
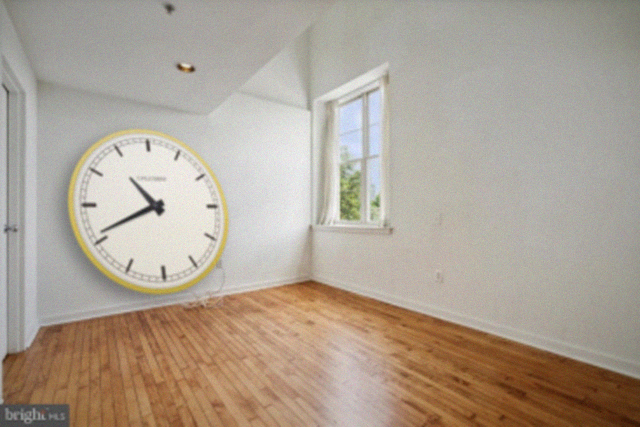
10.41
